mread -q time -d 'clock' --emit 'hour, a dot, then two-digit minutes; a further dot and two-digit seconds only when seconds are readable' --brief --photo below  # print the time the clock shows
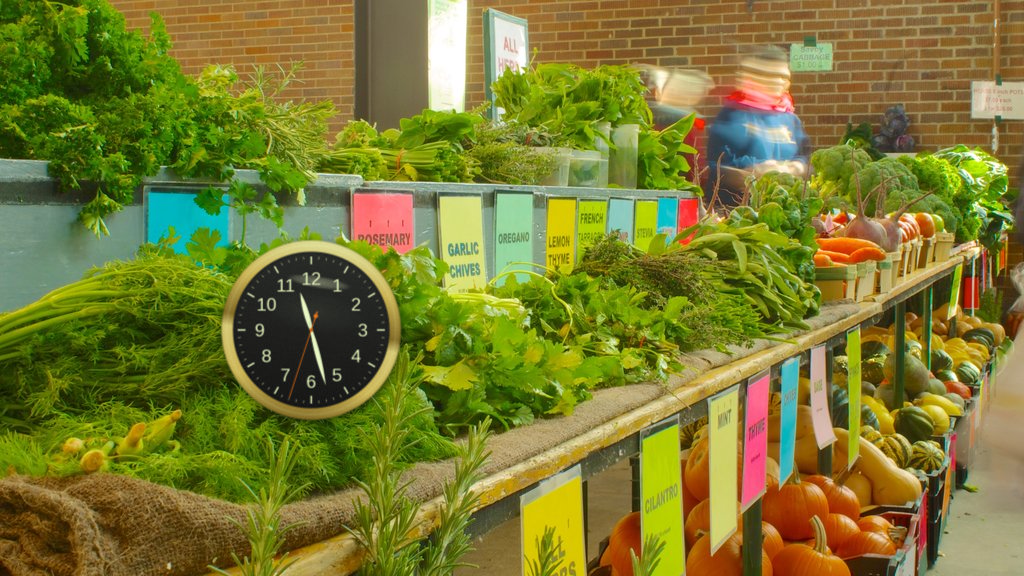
11.27.33
